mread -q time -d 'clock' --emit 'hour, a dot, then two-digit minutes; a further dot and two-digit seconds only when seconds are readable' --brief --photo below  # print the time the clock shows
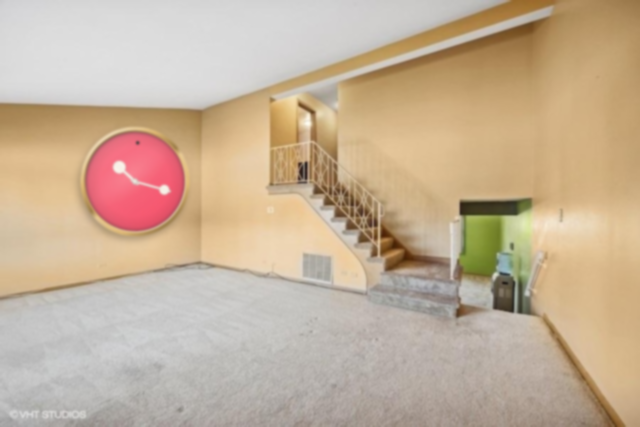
10.17
